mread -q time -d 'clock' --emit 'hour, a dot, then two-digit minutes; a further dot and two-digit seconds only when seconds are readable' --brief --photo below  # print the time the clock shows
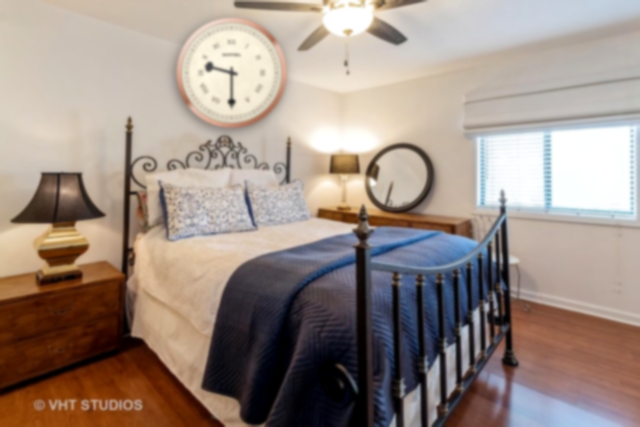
9.30
